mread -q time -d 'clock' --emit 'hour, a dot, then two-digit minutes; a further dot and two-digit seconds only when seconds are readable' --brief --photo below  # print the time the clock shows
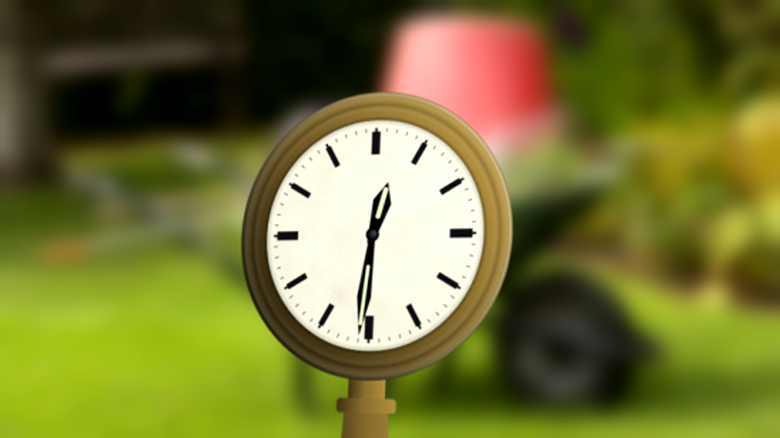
12.31
